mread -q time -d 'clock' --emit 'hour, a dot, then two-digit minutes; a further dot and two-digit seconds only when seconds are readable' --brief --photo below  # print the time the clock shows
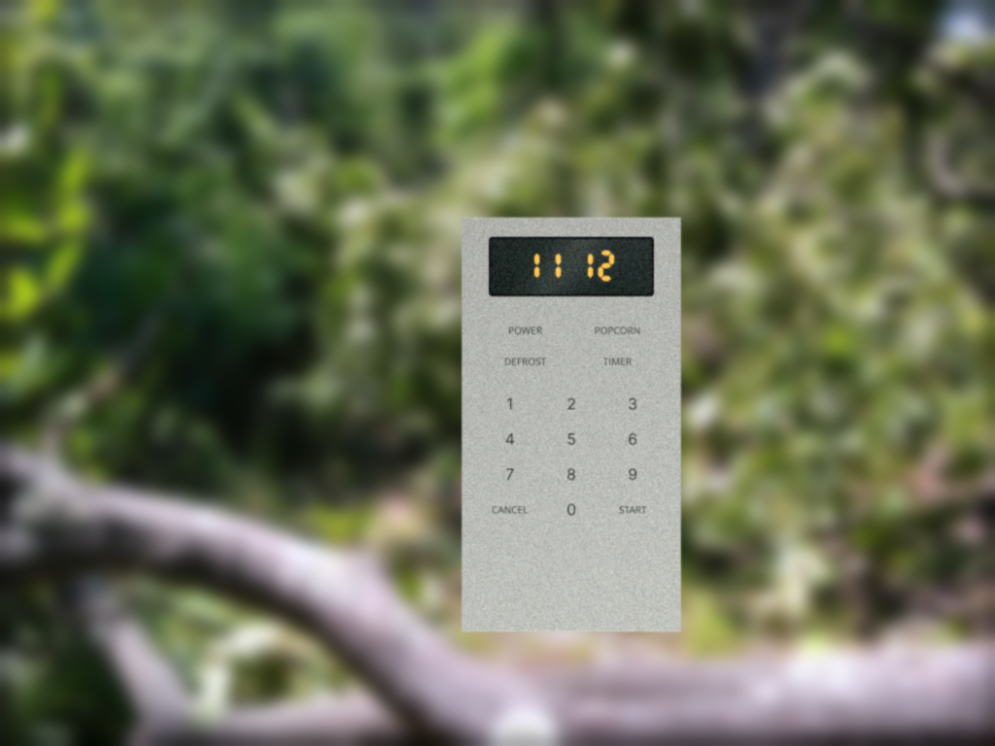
11.12
